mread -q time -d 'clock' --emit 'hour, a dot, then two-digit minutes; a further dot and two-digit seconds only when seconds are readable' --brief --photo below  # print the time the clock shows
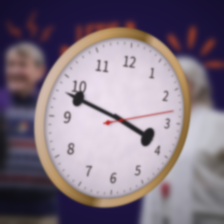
3.48.13
